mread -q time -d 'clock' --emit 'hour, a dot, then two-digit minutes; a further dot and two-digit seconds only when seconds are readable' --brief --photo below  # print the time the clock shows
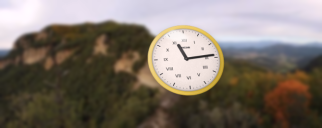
11.14
